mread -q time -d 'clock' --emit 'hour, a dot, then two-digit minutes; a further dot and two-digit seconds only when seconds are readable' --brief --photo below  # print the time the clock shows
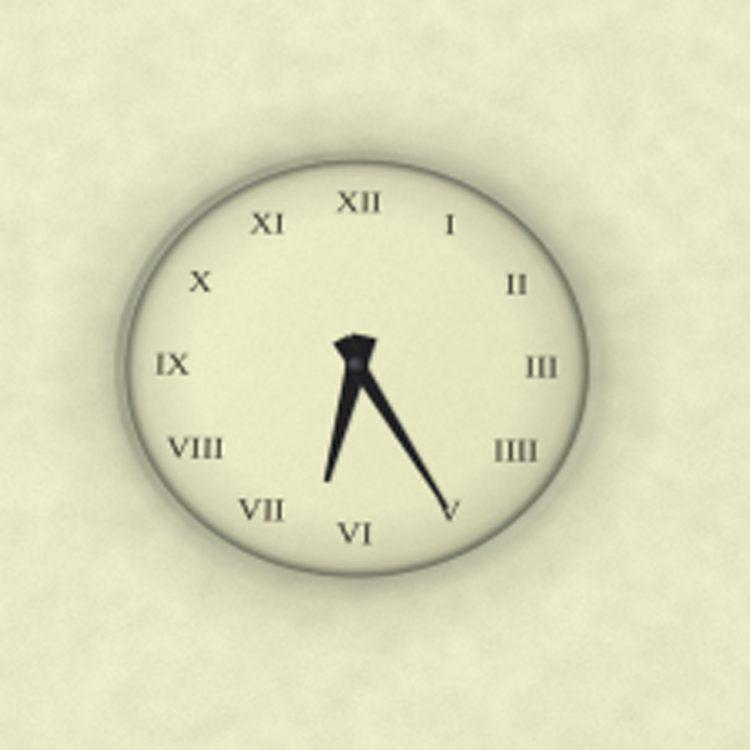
6.25
